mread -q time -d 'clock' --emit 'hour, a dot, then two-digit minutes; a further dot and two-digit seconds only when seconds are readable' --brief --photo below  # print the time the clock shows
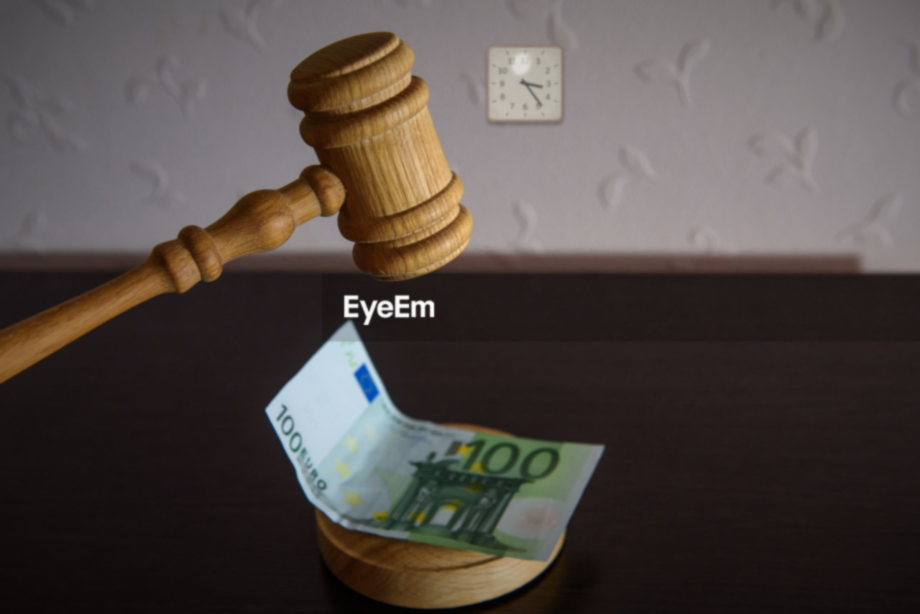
3.24
